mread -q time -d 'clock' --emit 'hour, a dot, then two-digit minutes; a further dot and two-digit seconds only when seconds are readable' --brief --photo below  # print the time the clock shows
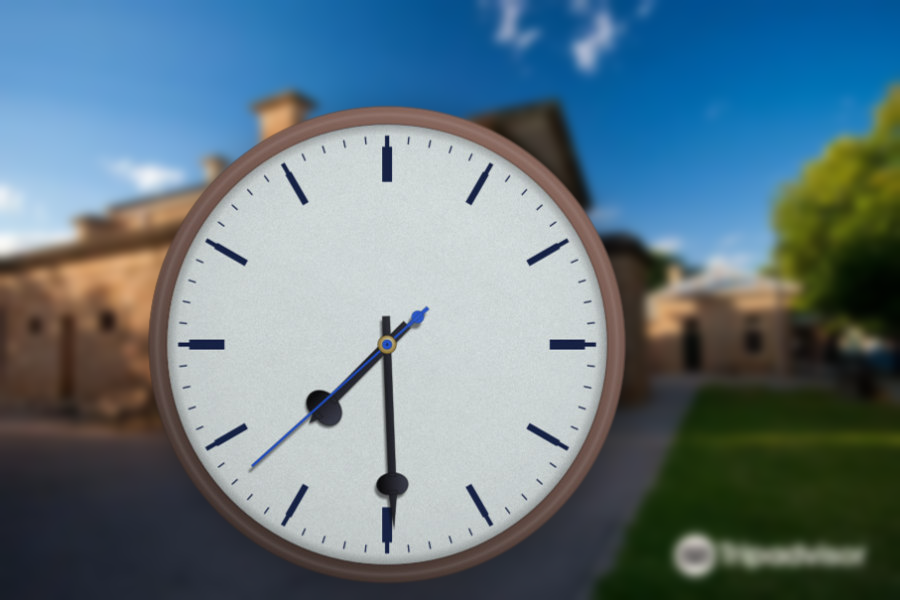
7.29.38
